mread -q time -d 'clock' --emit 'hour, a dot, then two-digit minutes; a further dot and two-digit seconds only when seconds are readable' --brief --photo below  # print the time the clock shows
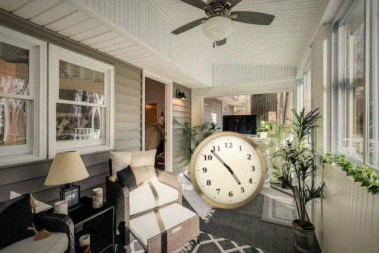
4.53
